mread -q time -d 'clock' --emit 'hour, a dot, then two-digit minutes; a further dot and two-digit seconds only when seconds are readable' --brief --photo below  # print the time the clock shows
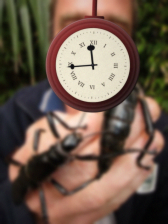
11.44
